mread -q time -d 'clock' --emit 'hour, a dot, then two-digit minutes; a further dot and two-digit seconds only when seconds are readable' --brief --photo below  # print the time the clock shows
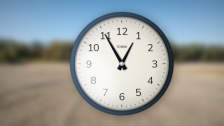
12.55
